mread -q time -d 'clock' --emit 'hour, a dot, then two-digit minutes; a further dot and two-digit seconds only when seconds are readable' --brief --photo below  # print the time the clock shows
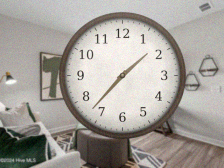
1.37
